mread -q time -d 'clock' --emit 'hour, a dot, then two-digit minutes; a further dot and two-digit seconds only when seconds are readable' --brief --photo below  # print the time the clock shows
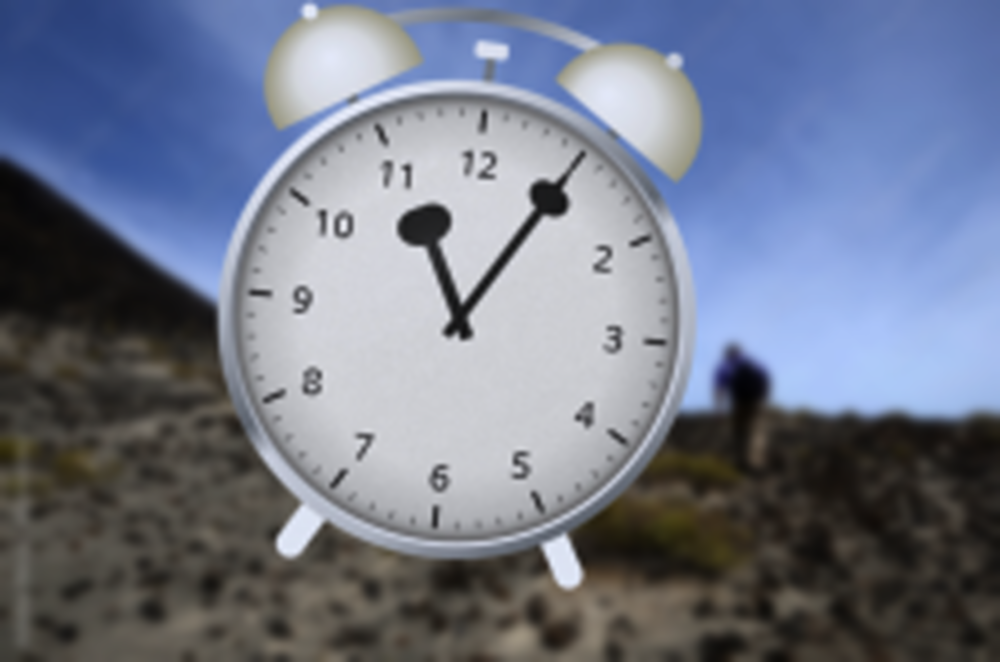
11.05
